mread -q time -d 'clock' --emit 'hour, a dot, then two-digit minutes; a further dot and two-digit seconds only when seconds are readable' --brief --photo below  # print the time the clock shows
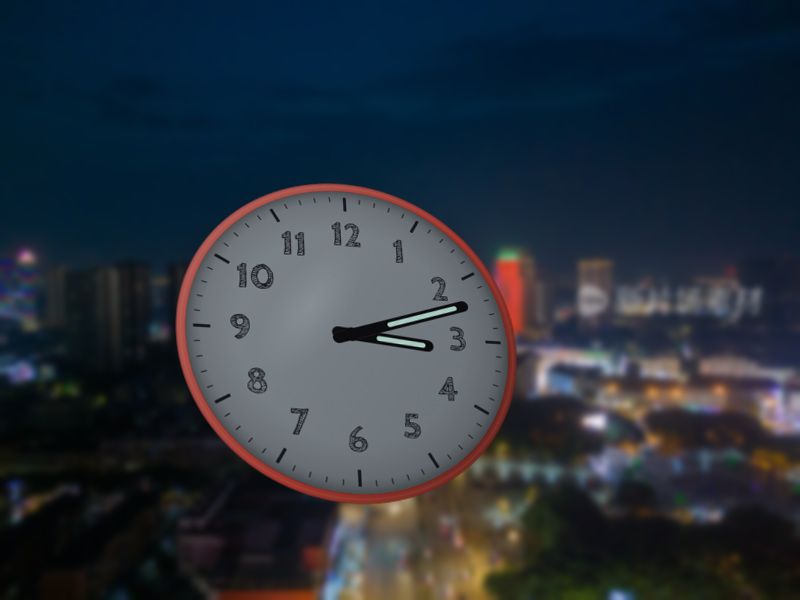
3.12
